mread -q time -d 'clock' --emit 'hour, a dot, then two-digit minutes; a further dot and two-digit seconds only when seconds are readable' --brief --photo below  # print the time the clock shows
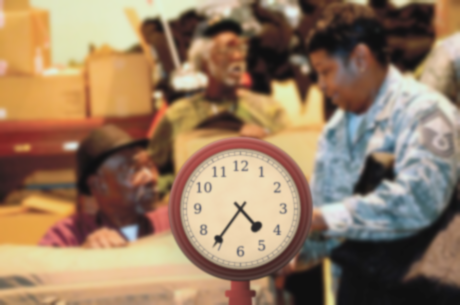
4.36
